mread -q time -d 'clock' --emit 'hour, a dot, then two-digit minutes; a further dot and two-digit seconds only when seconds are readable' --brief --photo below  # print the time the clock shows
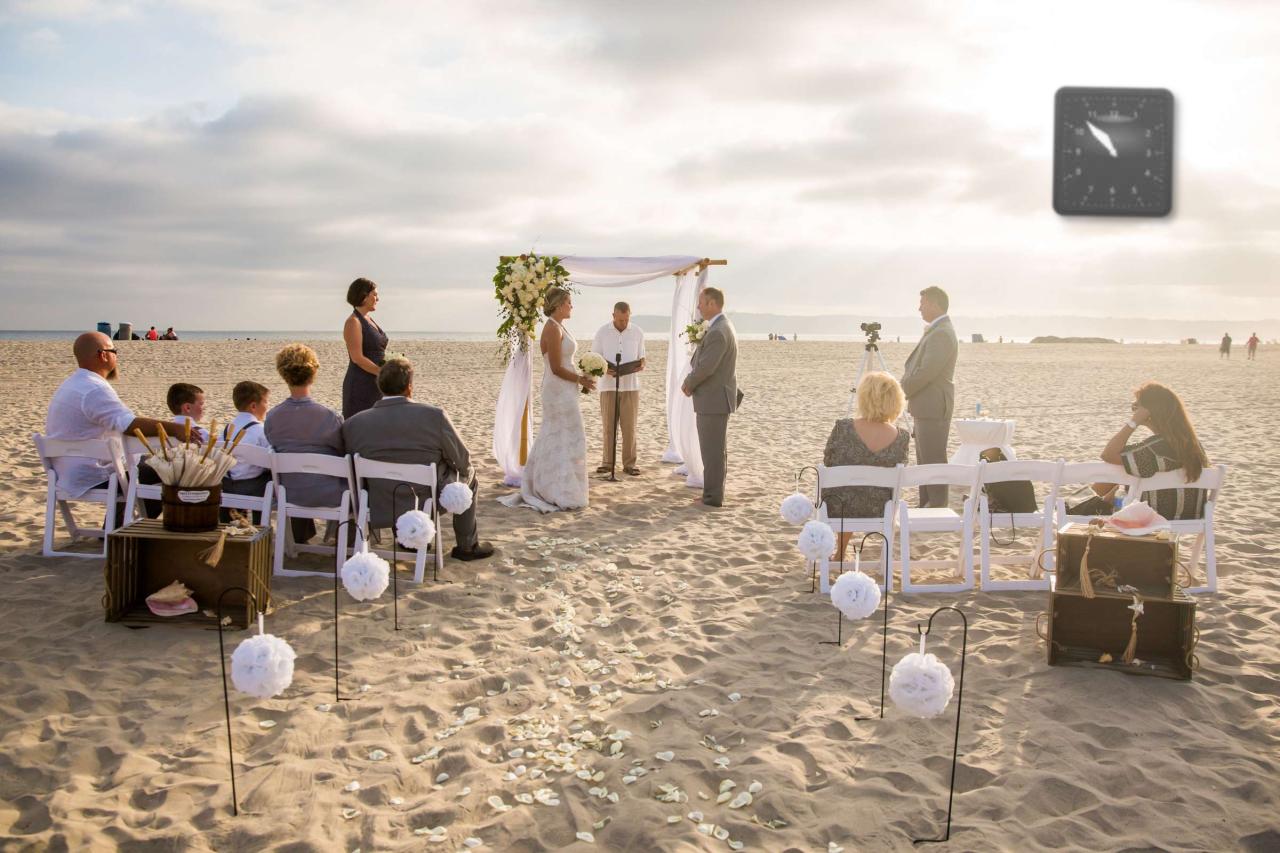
10.53
